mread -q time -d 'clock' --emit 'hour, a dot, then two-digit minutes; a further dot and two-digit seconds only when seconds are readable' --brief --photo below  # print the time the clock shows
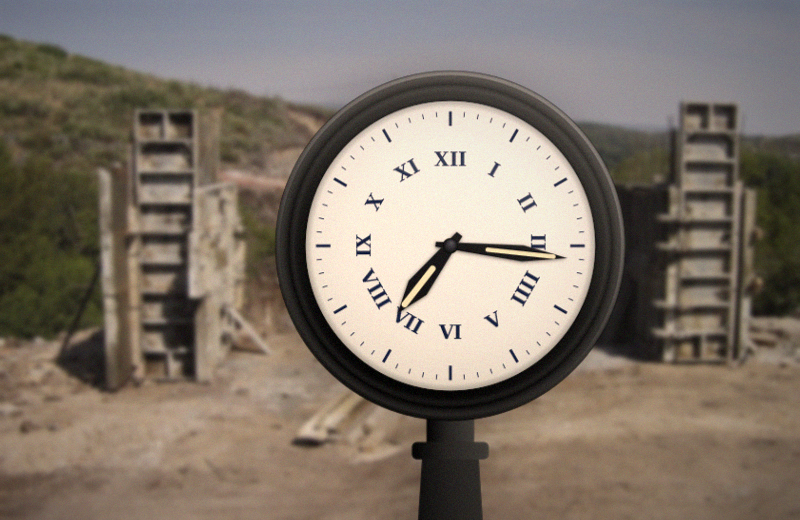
7.16
